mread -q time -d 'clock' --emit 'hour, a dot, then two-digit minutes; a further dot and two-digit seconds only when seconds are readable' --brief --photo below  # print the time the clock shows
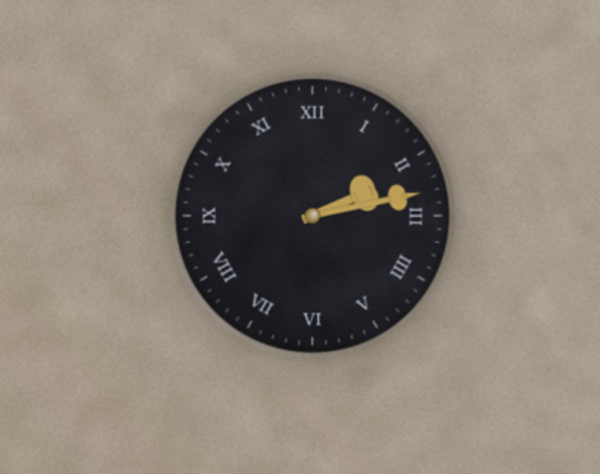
2.13
